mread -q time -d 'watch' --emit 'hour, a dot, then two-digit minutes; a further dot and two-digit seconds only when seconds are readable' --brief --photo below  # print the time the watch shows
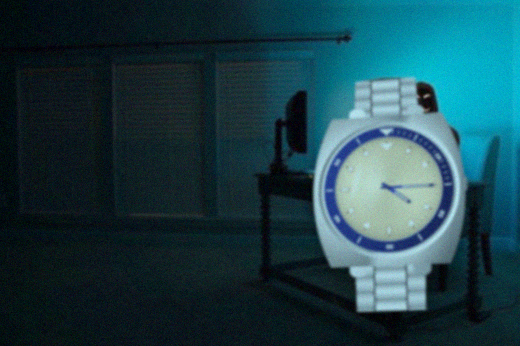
4.15
